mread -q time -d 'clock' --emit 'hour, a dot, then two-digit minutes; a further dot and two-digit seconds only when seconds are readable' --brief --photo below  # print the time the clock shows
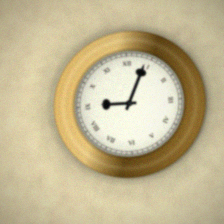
9.04
